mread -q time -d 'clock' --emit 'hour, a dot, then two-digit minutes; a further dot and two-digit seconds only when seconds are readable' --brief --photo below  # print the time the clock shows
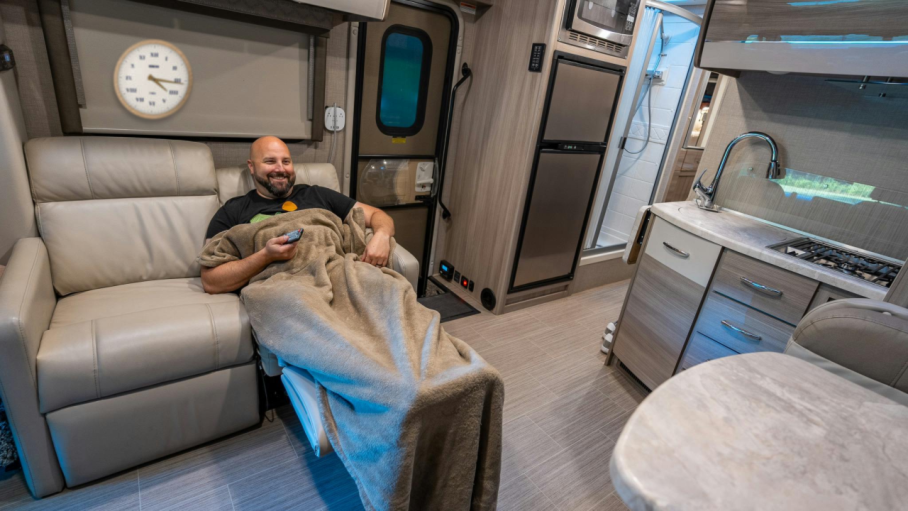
4.16
